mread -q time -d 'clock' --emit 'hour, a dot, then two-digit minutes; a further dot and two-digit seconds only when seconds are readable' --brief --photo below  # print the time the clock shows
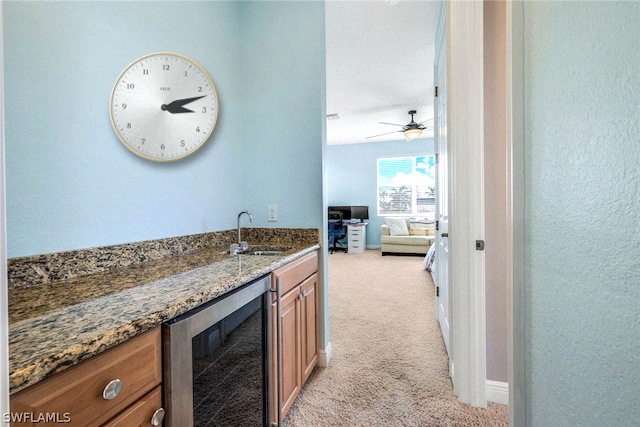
3.12
